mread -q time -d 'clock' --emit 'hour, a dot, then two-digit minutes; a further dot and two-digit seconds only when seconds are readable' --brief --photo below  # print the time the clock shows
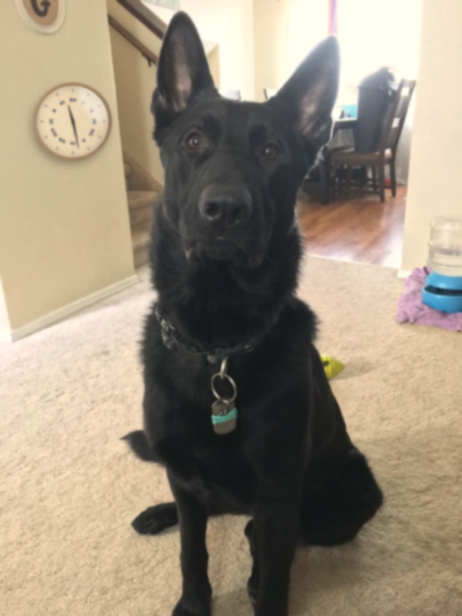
11.28
